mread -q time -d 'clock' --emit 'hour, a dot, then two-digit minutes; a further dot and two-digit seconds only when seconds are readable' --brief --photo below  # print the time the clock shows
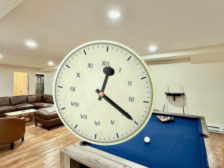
12.20
